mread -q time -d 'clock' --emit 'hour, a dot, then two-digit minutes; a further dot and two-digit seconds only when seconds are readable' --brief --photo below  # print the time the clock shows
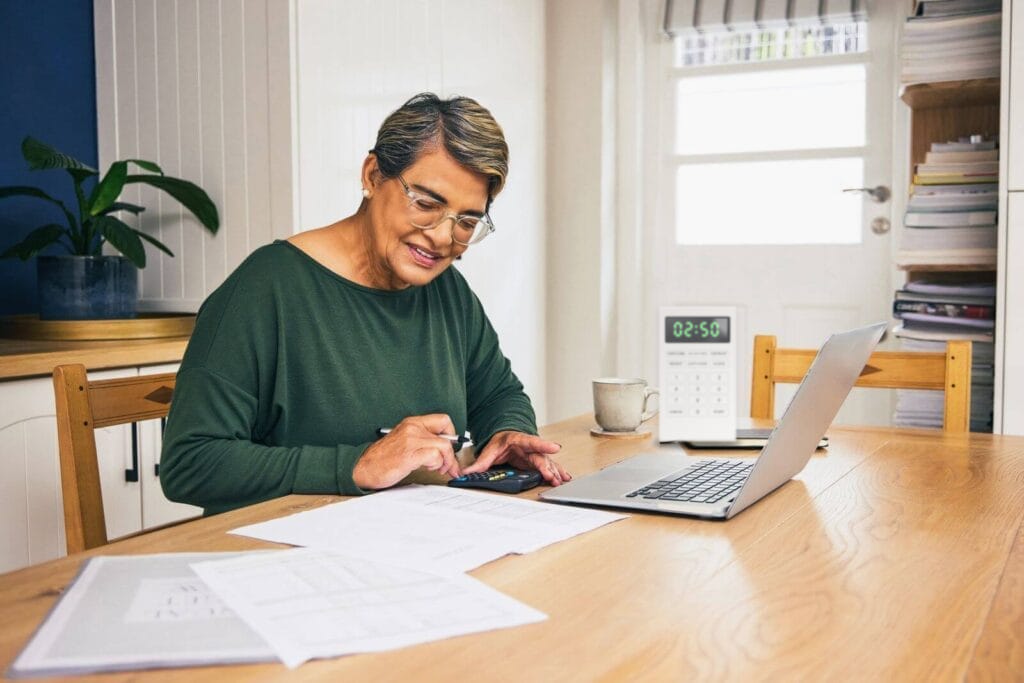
2.50
